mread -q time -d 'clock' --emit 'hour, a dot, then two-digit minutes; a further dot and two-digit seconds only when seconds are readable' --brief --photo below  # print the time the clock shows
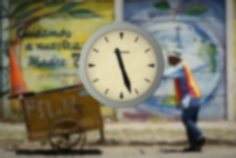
11.27
